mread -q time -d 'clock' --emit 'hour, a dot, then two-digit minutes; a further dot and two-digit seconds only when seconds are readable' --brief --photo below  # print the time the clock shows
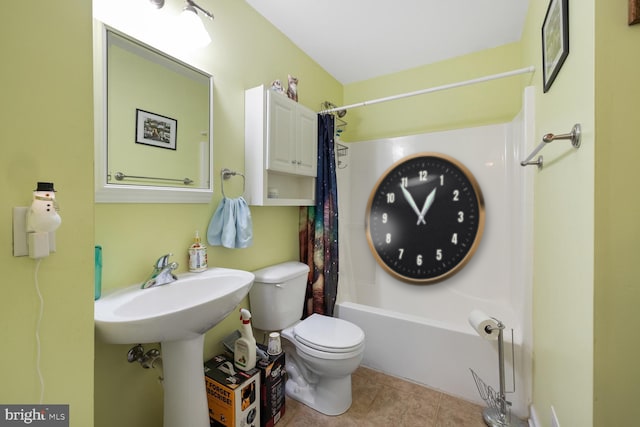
12.54
